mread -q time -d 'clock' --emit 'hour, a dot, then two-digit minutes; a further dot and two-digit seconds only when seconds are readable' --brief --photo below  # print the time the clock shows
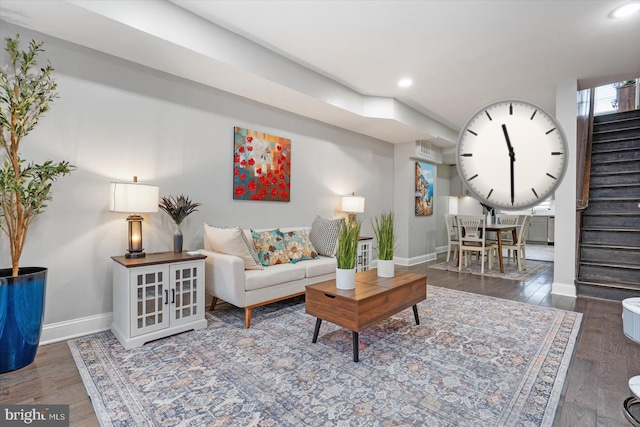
11.30
